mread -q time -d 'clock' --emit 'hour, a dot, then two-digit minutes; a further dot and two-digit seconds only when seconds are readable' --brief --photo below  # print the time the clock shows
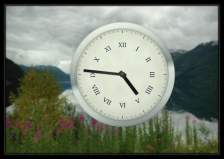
4.46
